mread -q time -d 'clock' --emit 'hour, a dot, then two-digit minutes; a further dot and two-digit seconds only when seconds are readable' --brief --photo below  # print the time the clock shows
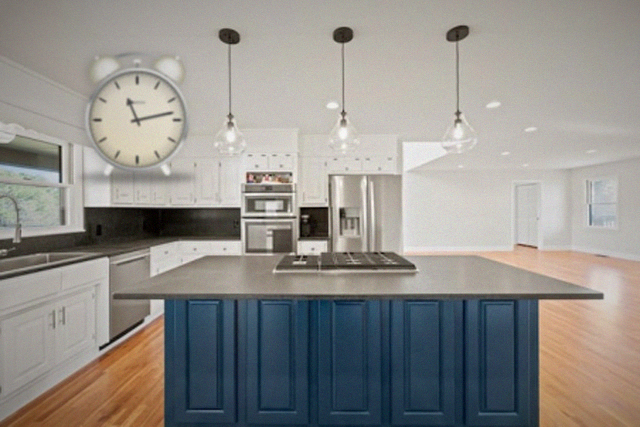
11.13
